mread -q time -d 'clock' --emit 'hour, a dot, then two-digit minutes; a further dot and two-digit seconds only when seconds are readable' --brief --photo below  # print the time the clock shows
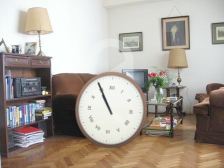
10.55
